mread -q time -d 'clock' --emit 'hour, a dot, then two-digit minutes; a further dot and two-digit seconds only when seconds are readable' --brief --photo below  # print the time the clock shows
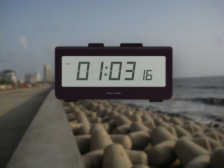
1.03.16
